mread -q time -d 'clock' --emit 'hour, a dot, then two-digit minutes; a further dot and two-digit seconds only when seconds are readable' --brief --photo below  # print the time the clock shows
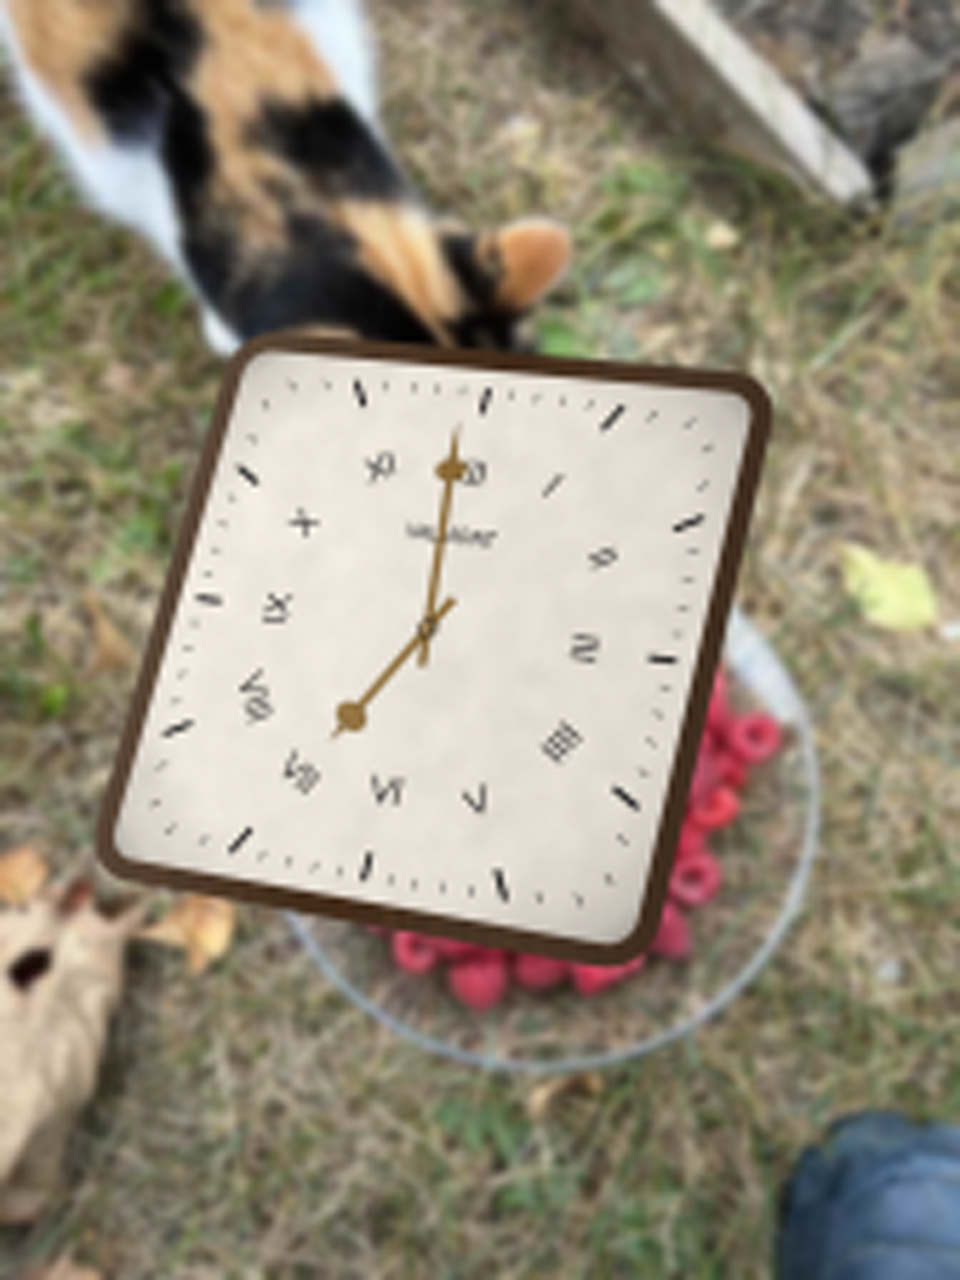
6.59
